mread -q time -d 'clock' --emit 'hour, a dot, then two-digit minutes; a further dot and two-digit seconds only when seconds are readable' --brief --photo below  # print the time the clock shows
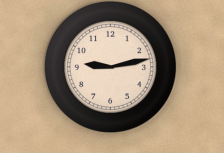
9.13
